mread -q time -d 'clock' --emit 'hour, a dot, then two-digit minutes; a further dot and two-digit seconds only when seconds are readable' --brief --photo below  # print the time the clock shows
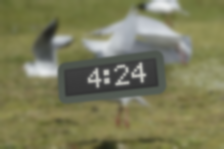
4.24
